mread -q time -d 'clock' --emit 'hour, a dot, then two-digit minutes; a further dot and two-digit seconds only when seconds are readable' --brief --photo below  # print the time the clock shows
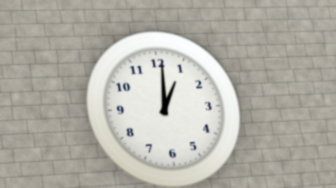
1.01
